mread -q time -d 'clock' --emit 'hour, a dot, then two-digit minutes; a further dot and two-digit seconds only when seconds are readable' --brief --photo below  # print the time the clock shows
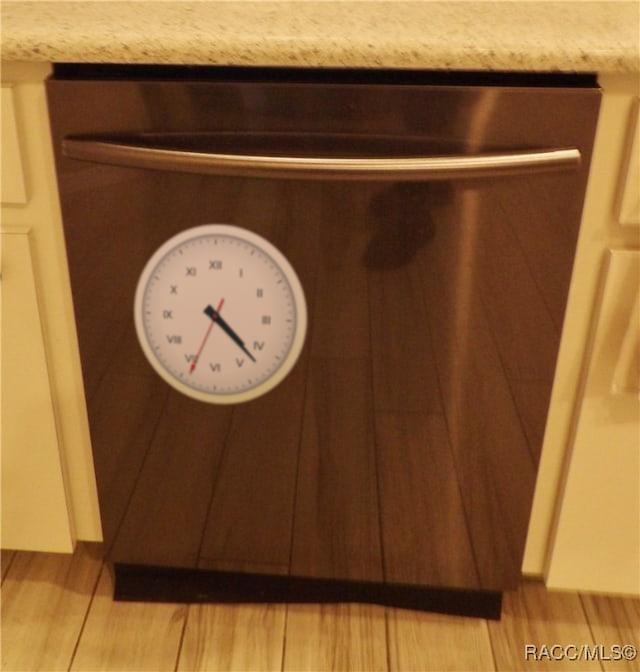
4.22.34
